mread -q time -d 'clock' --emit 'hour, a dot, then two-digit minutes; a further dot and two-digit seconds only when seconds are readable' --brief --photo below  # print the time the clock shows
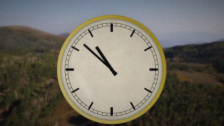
10.52
